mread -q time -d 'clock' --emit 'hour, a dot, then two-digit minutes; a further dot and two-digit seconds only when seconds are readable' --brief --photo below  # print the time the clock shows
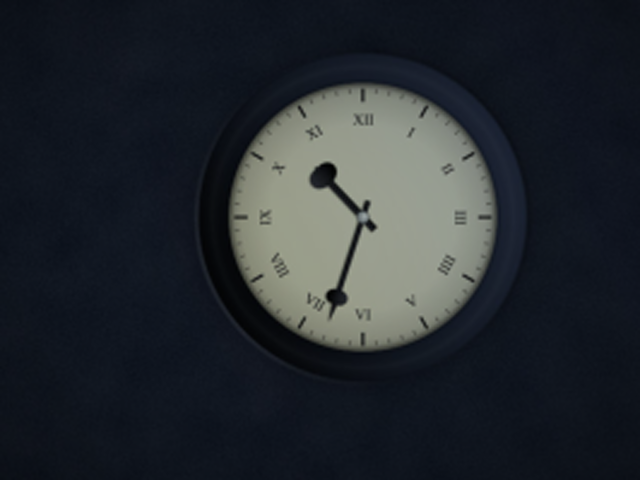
10.33
